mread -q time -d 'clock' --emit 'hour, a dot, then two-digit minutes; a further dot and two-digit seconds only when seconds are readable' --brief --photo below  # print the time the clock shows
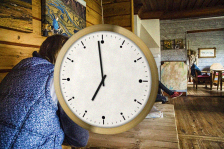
6.59
